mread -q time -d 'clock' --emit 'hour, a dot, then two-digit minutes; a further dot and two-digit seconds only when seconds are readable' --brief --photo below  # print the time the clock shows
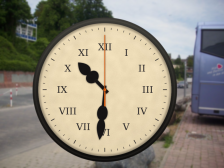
10.31.00
